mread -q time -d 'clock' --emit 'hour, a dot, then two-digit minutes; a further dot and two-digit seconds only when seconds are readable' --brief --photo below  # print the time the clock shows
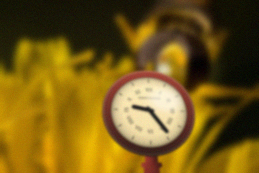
9.24
